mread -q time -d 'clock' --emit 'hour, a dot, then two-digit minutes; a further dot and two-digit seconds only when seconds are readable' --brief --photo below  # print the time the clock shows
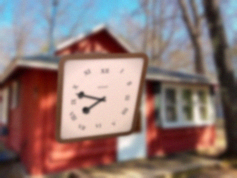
7.48
